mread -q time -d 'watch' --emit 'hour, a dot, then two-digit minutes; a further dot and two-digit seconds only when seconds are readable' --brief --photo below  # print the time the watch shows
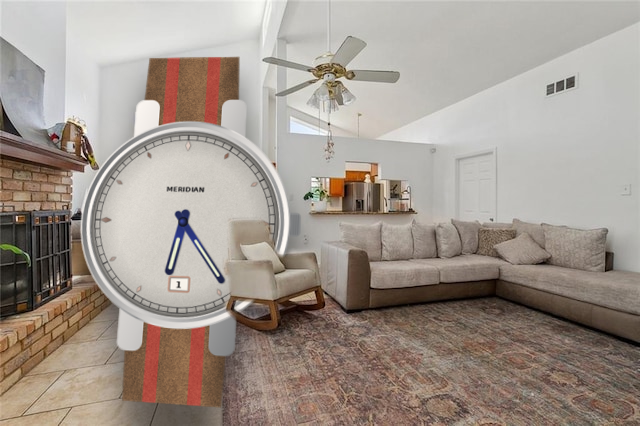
6.24
